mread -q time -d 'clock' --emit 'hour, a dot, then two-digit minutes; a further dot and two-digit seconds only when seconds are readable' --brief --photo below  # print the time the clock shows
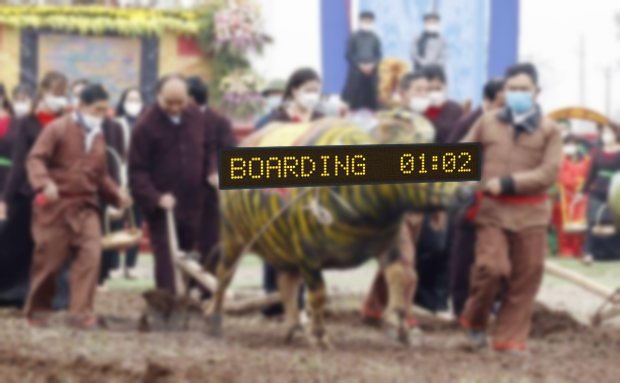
1.02
